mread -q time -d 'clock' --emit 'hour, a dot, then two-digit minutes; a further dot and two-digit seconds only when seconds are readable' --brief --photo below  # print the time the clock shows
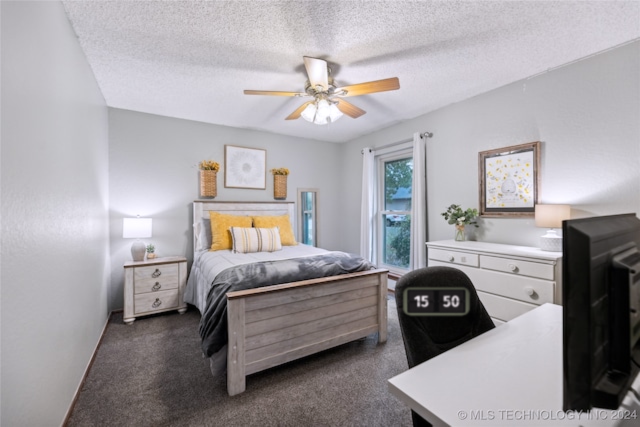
15.50
